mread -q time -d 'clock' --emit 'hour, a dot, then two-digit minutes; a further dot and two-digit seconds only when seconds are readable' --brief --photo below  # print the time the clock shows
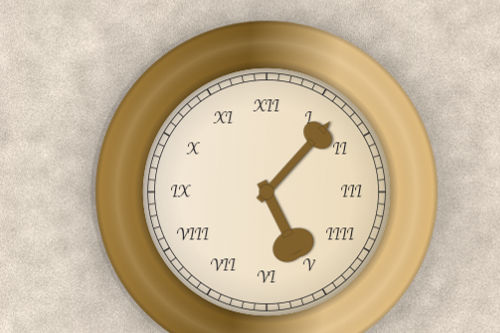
5.07
